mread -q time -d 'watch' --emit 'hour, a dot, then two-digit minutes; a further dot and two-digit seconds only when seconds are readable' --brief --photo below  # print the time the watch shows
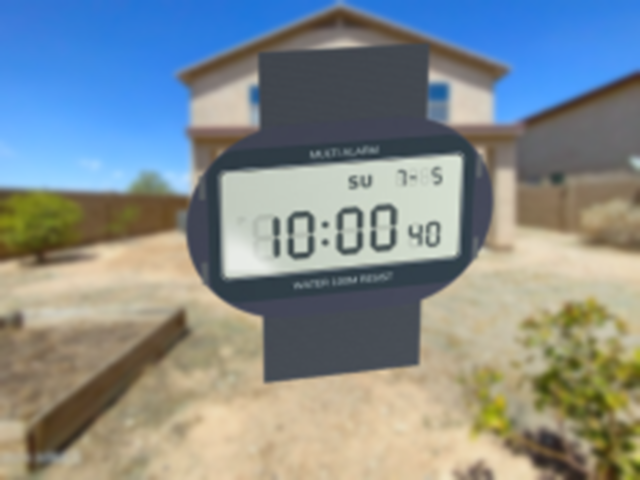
10.00.40
